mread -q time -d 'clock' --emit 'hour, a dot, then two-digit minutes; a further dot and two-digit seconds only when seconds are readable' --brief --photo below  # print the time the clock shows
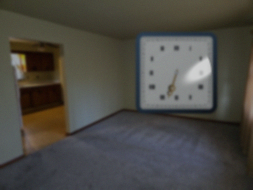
6.33
